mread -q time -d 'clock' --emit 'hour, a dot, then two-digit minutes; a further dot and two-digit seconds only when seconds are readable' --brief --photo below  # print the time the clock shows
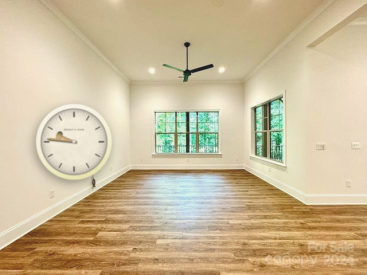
9.46
